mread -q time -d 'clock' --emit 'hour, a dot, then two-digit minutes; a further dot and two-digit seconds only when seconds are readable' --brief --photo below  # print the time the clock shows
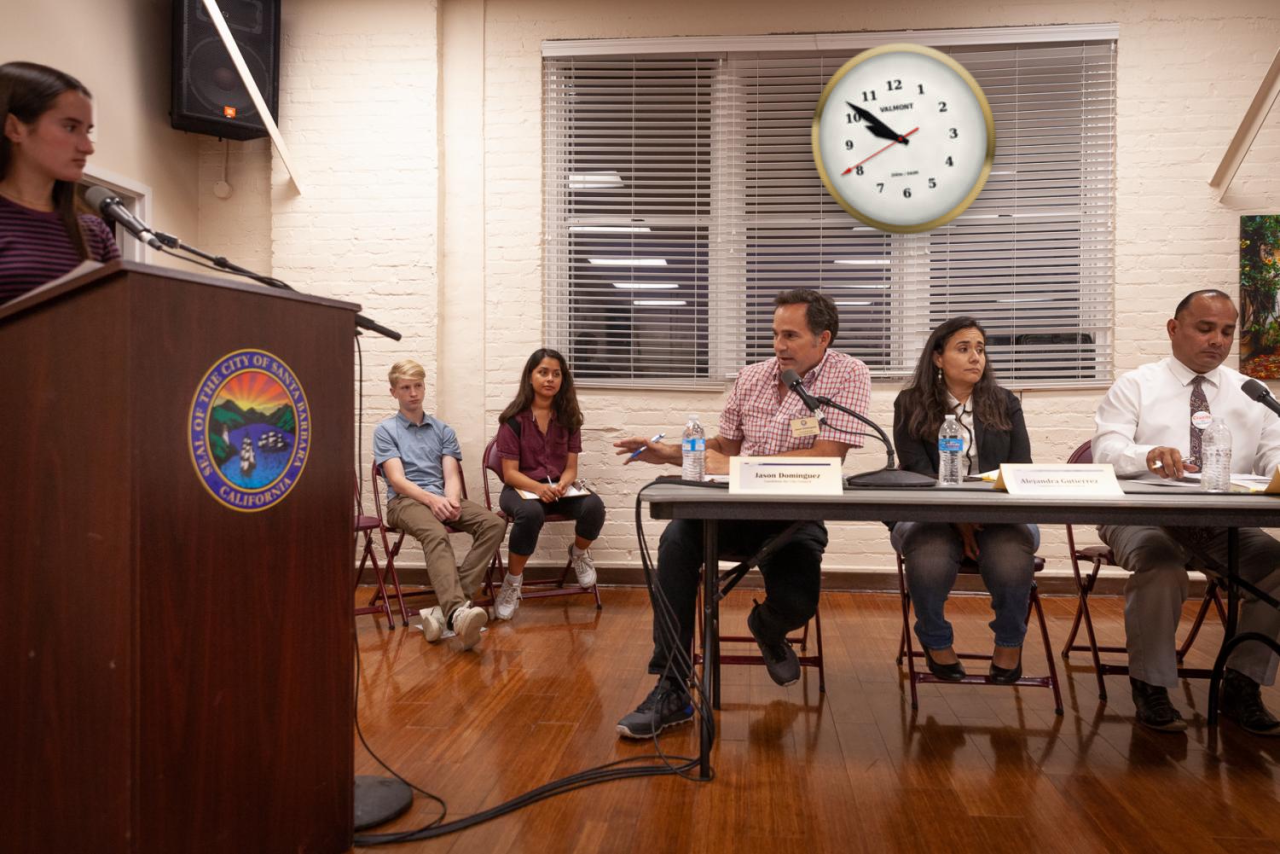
9.51.41
